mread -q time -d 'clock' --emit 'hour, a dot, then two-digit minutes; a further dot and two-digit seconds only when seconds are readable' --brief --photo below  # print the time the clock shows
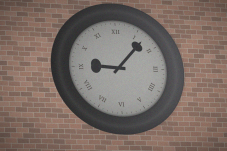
9.07
